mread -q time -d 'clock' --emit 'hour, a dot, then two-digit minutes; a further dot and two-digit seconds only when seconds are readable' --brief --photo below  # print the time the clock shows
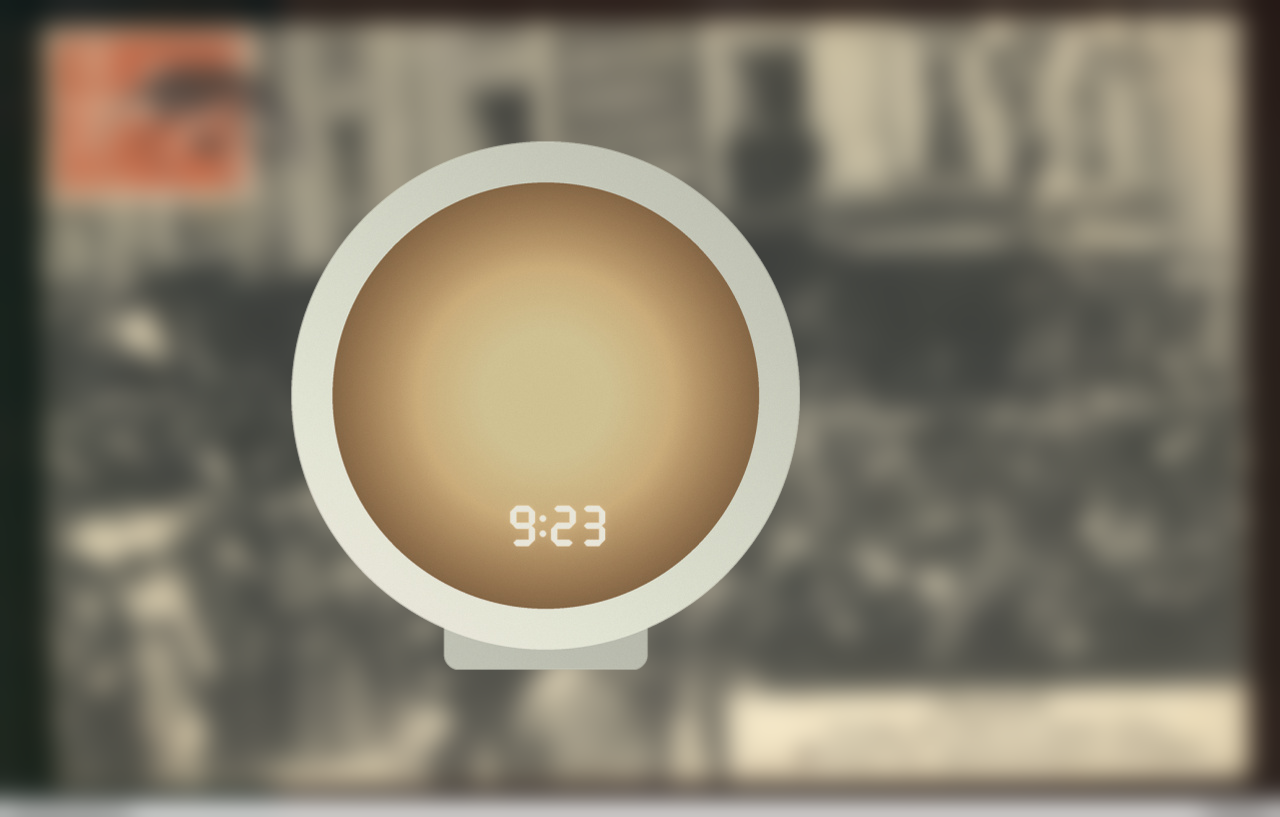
9.23
